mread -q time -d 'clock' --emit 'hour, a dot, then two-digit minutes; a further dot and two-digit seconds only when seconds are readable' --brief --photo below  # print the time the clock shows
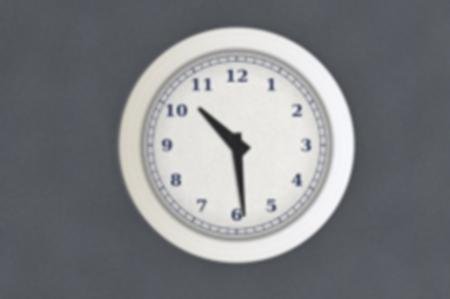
10.29
